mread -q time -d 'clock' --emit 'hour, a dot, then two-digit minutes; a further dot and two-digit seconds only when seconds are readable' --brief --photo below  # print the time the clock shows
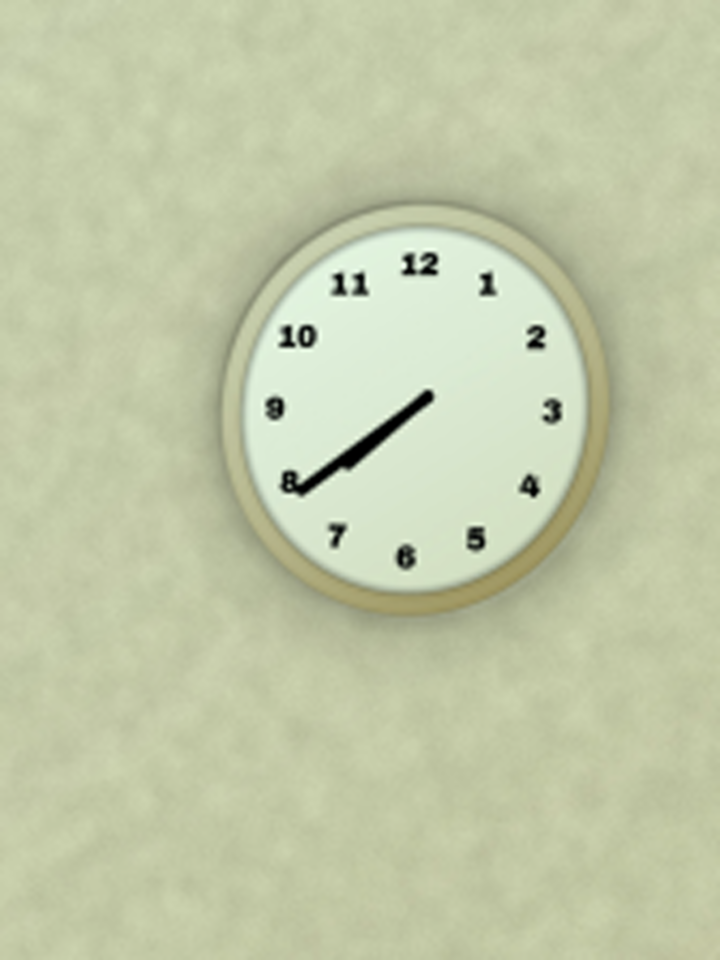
7.39
